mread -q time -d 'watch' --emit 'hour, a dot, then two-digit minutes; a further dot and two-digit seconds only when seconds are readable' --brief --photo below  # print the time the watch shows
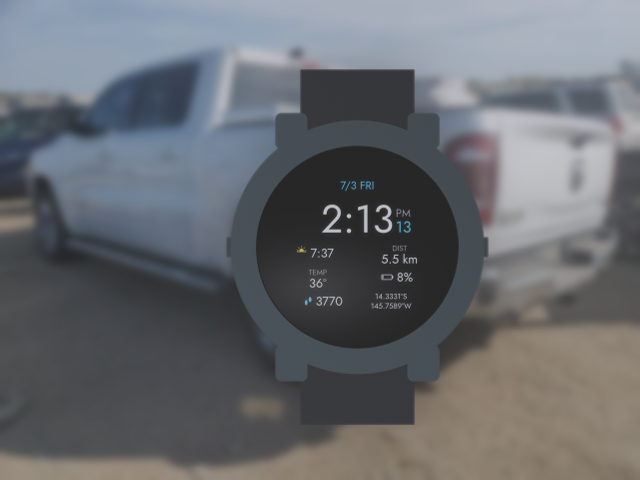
2.13.13
